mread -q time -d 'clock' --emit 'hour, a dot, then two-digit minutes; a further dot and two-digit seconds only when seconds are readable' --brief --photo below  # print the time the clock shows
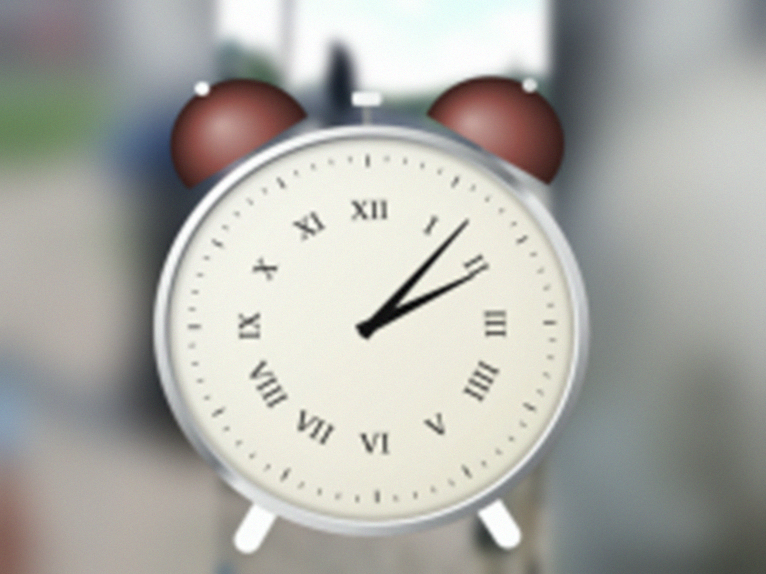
2.07
